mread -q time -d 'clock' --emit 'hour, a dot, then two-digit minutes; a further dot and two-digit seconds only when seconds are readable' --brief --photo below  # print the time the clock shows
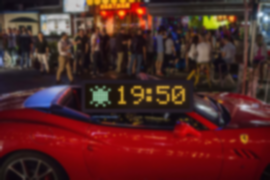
19.50
